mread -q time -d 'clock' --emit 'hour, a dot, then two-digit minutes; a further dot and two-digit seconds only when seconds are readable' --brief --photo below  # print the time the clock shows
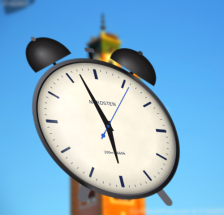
5.57.06
